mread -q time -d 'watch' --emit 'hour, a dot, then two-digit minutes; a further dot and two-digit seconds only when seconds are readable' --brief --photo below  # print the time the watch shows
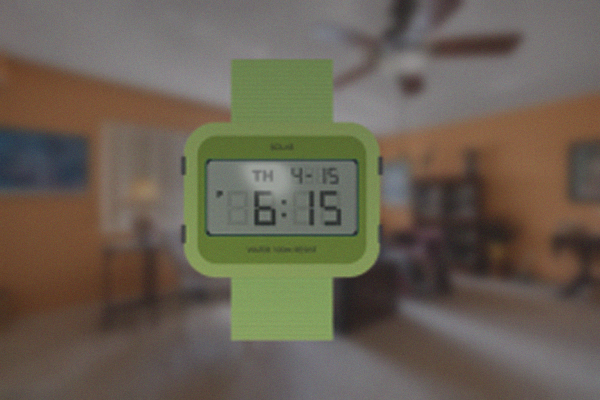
6.15
